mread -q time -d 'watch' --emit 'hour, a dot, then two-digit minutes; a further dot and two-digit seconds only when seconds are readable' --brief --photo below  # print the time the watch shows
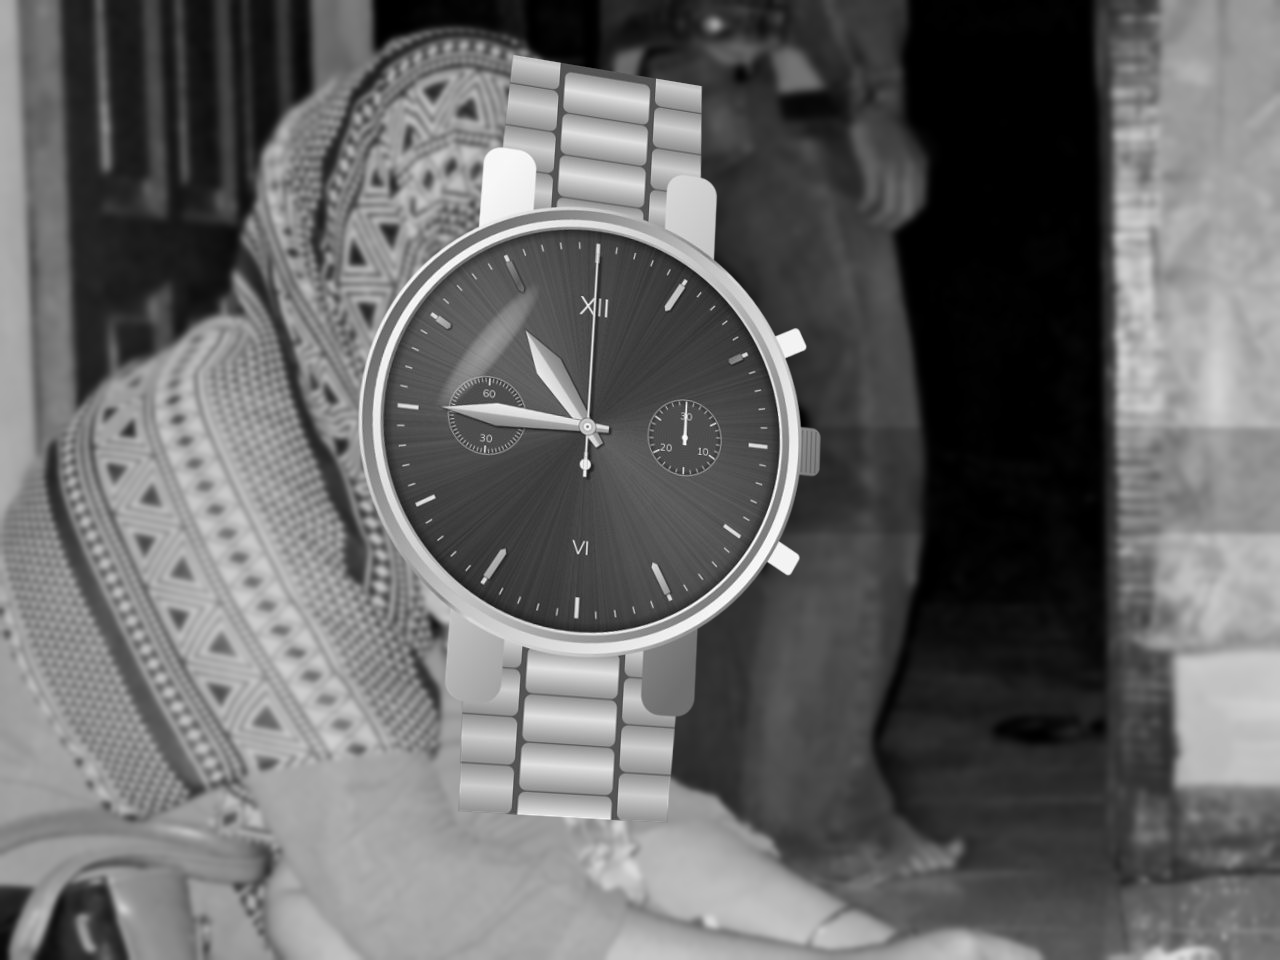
10.45.13
